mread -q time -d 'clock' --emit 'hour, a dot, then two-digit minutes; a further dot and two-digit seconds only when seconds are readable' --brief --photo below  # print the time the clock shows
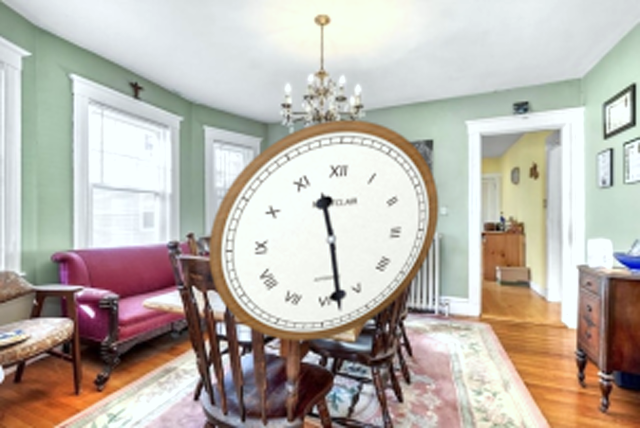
11.28
